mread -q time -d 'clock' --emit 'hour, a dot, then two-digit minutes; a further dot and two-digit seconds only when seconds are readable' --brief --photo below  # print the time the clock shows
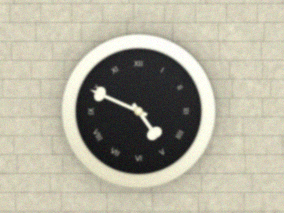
4.49
